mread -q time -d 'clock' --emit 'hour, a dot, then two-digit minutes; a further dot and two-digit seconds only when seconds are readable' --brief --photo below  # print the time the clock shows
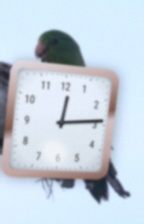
12.14
